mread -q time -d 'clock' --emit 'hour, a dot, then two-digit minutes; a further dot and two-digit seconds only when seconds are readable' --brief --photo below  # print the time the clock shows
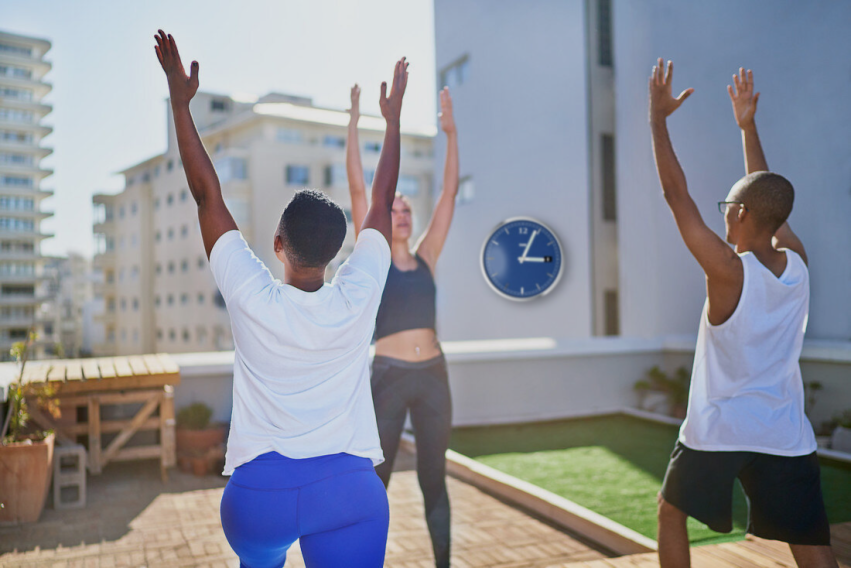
3.04
